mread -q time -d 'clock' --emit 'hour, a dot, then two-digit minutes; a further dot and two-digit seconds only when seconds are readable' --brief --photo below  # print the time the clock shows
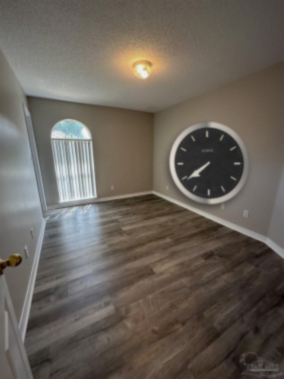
7.39
